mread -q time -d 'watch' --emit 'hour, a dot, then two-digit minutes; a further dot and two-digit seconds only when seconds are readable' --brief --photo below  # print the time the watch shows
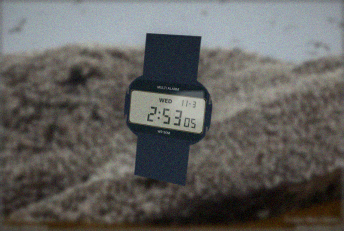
2.53.05
